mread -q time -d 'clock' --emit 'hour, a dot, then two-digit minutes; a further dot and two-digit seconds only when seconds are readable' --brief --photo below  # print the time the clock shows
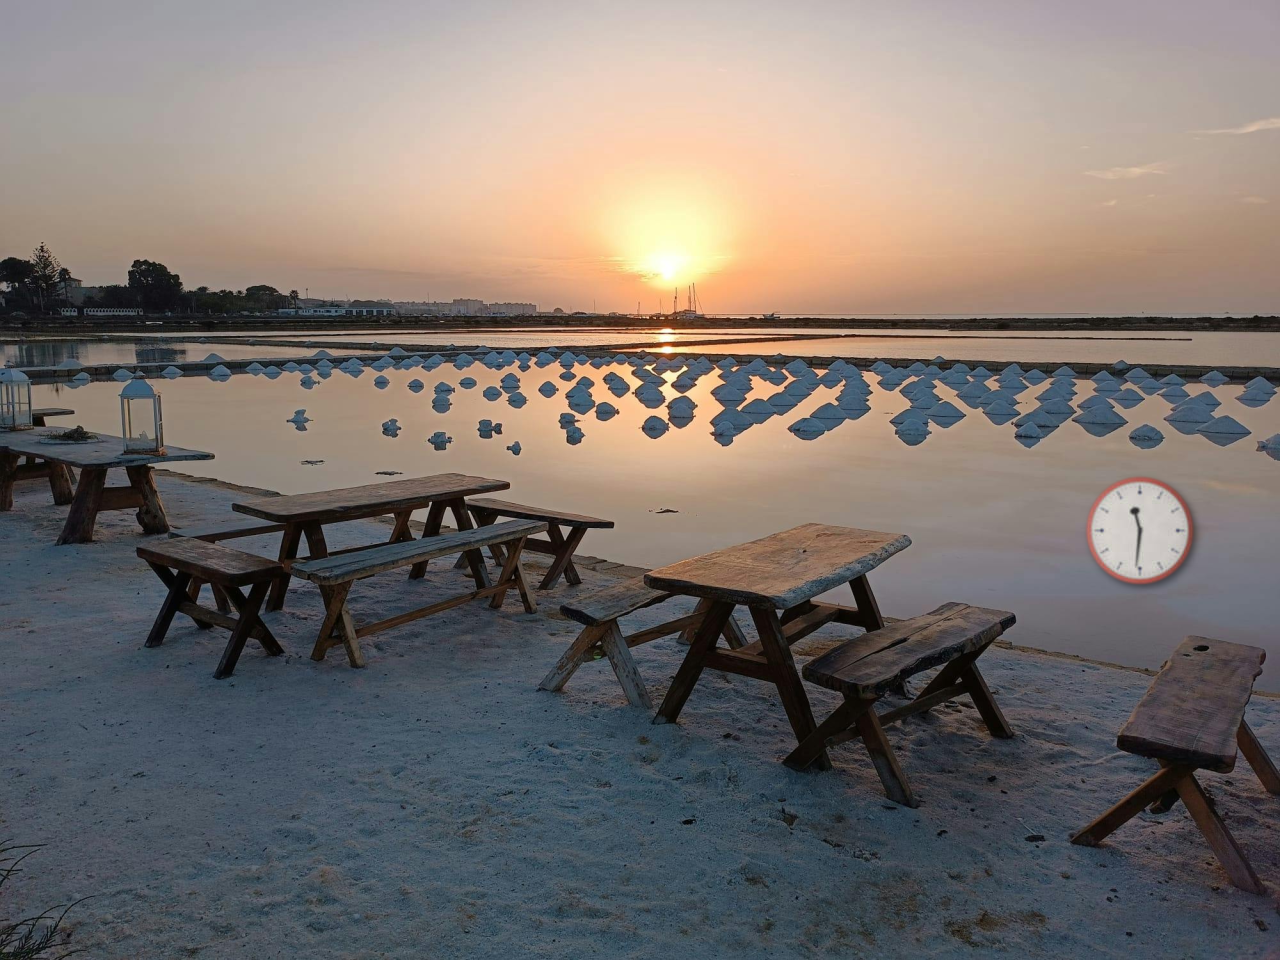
11.31
